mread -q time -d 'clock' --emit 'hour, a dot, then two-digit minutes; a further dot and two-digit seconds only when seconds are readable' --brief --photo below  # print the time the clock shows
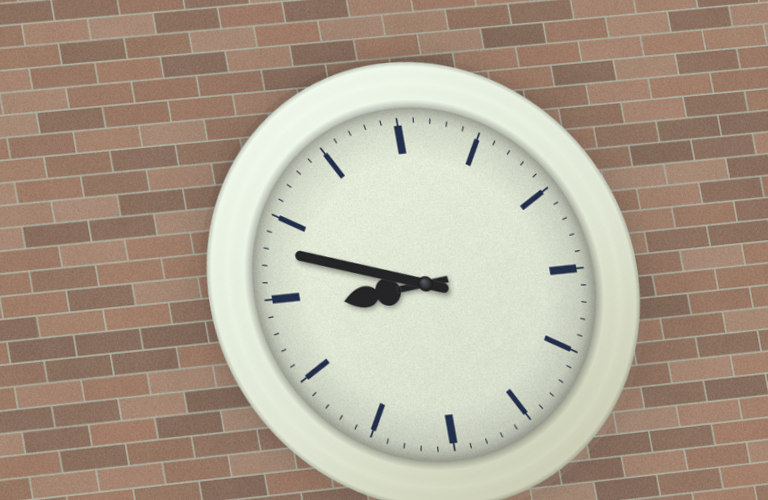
8.48
